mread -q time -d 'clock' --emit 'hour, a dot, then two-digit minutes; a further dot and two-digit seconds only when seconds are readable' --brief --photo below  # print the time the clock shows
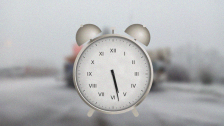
5.28
